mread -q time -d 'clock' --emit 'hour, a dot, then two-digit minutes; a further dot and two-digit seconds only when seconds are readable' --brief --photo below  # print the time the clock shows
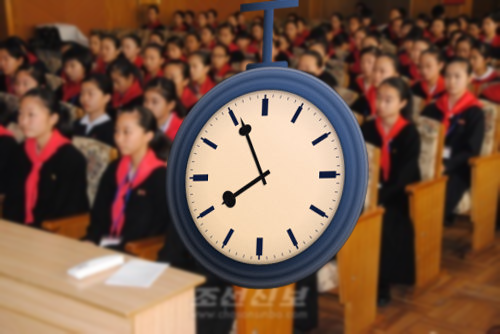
7.56
